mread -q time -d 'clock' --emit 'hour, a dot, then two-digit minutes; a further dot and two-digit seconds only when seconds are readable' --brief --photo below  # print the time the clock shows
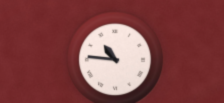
10.46
